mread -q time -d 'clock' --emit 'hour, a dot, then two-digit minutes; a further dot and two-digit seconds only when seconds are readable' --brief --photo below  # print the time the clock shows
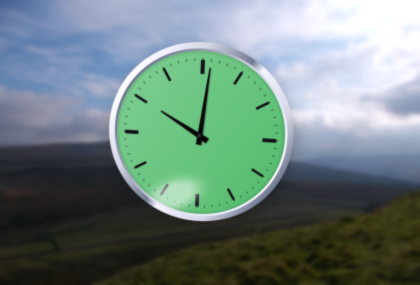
10.01
